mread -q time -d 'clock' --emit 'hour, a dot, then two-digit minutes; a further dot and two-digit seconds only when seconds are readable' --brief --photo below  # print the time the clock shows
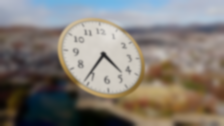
4.36
